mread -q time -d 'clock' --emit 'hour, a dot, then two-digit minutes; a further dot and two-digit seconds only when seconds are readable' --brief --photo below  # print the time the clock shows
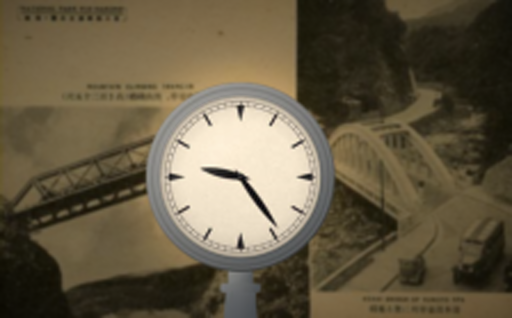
9.24
